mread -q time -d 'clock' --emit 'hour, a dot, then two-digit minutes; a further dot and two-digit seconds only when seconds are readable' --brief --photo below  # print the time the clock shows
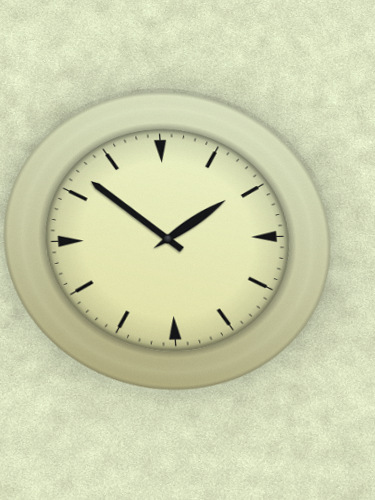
1.52
